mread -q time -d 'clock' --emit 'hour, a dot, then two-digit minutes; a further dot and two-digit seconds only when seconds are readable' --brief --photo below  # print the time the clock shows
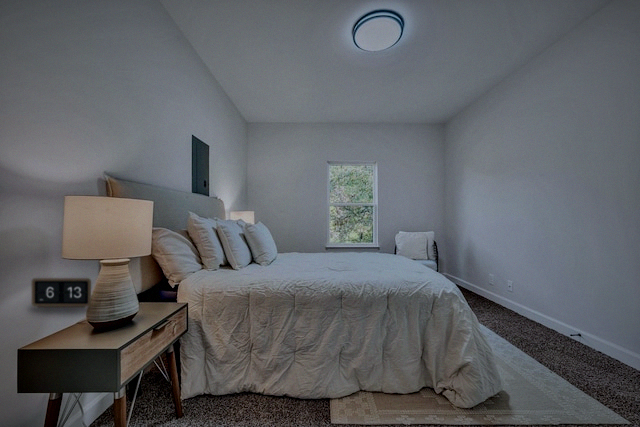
6.13
